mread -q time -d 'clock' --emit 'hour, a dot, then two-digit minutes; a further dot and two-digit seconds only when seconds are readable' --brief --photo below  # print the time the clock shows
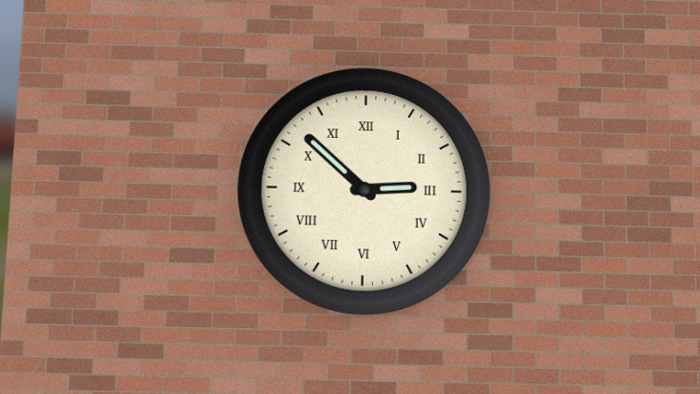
2.52
